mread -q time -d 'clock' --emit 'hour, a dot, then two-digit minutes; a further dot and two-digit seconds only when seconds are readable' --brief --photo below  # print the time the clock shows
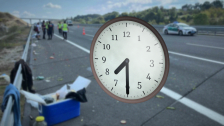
7.30
